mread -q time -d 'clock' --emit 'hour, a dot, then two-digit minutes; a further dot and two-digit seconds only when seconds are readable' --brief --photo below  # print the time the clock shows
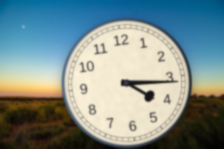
4.16
